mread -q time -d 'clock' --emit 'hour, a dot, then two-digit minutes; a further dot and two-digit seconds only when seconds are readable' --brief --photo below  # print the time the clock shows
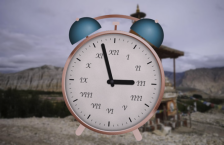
2.57
